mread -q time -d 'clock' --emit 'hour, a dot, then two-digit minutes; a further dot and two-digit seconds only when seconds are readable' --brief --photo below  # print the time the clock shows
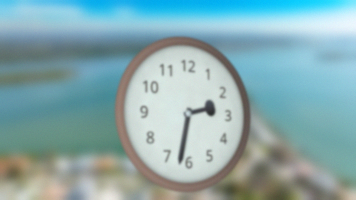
2.32
